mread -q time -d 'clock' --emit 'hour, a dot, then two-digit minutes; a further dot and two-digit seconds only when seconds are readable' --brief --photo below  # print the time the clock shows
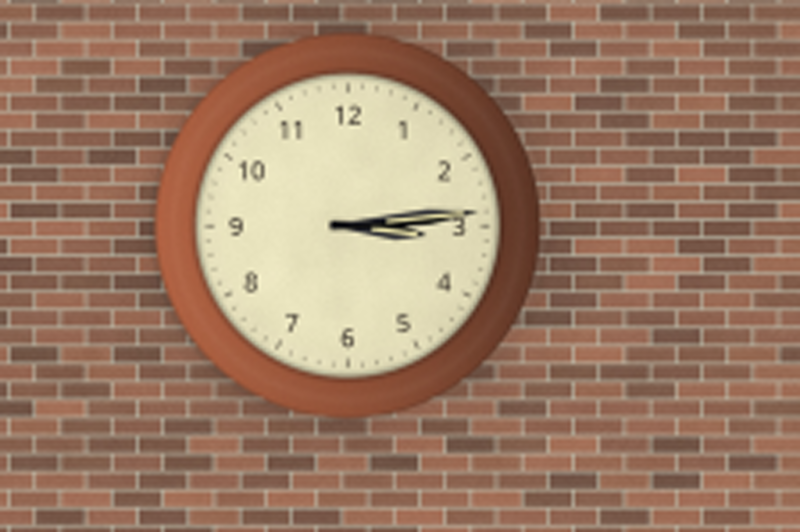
3.14
